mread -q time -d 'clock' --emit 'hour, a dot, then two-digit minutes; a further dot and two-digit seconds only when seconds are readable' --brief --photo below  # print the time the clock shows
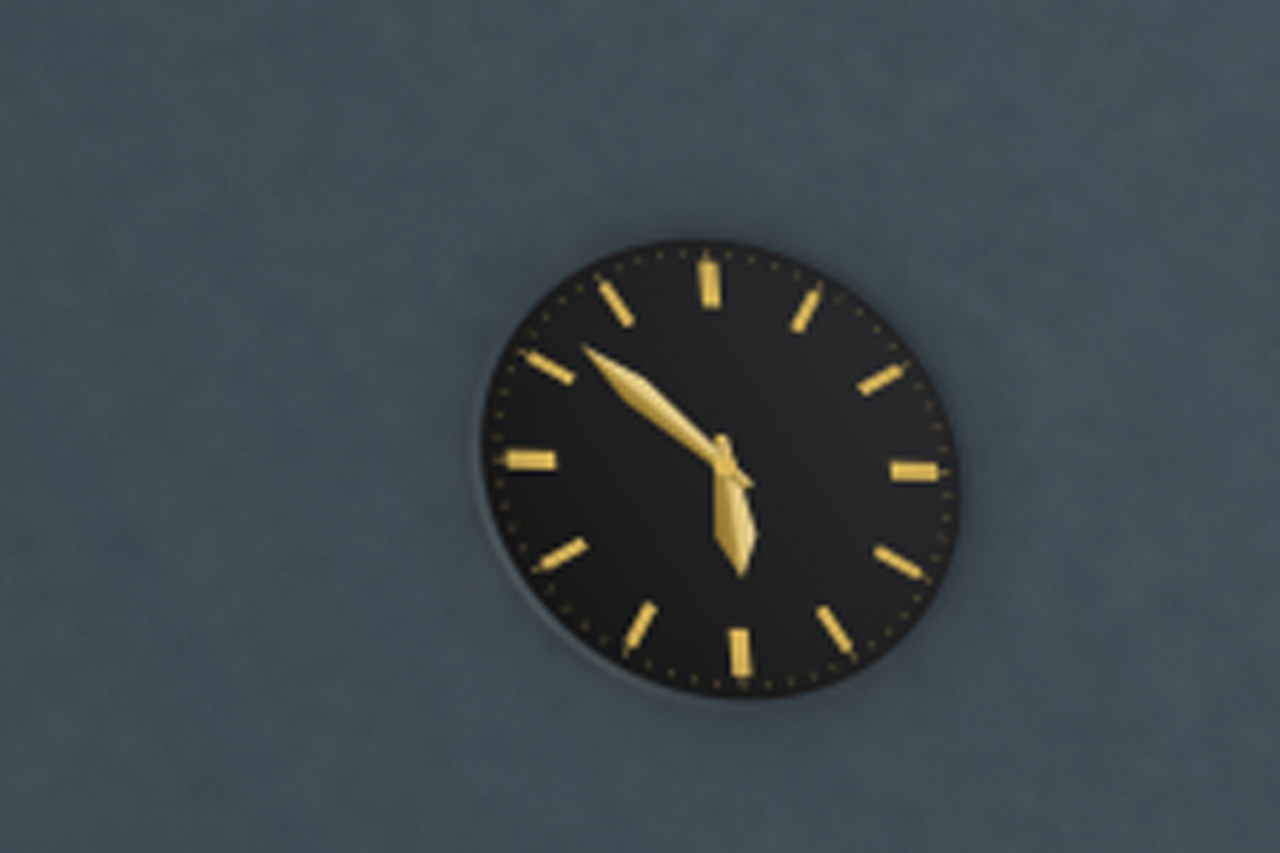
5.52
